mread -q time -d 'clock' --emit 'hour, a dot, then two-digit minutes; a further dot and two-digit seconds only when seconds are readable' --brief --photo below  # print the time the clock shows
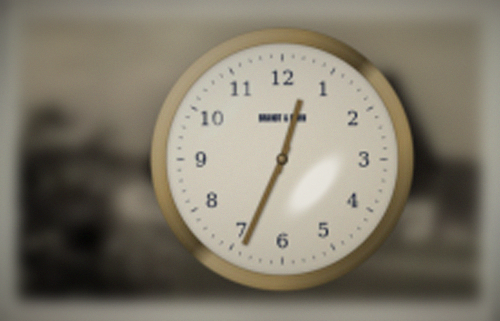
12.34
